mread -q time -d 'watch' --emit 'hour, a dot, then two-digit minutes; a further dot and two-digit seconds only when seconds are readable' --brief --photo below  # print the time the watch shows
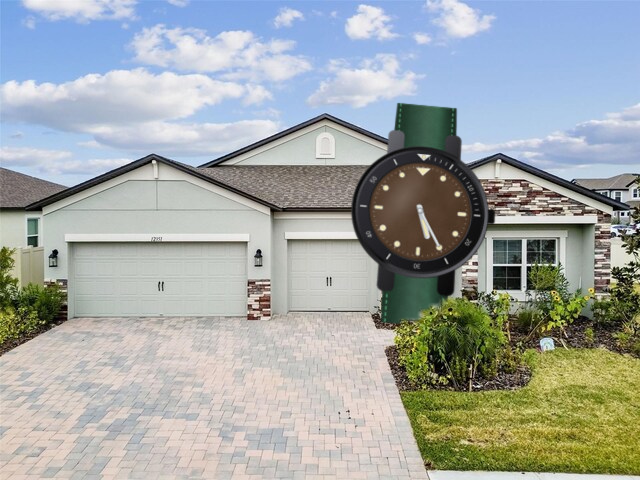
5.25
